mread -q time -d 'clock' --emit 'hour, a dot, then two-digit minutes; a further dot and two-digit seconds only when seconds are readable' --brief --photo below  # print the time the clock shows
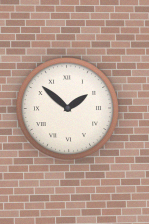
1.52
